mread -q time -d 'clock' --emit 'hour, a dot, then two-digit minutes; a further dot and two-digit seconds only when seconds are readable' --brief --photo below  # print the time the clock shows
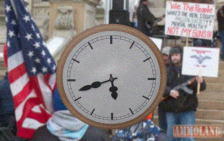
5.42
